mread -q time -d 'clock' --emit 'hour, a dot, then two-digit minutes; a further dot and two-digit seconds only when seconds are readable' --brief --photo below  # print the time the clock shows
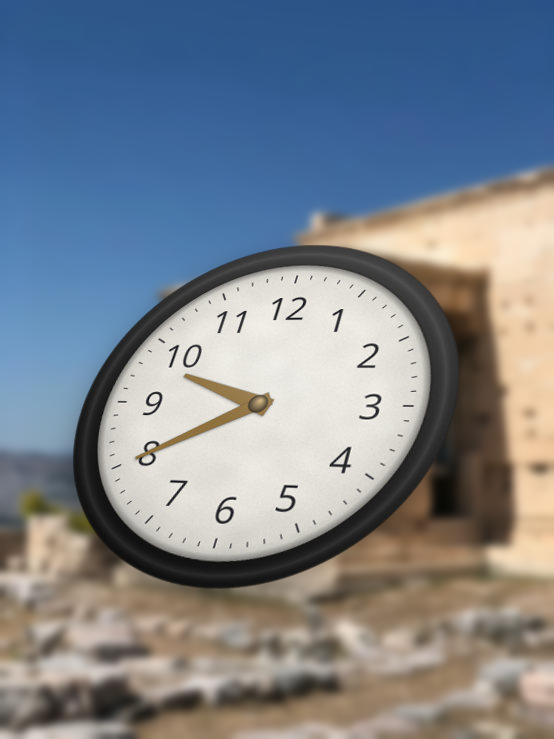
9.40
